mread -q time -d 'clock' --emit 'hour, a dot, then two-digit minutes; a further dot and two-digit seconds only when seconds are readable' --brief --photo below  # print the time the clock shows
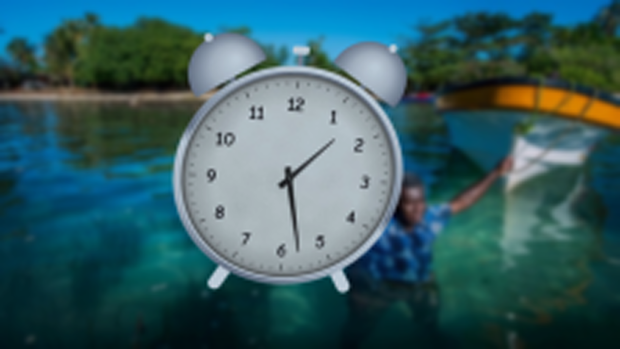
1.28
